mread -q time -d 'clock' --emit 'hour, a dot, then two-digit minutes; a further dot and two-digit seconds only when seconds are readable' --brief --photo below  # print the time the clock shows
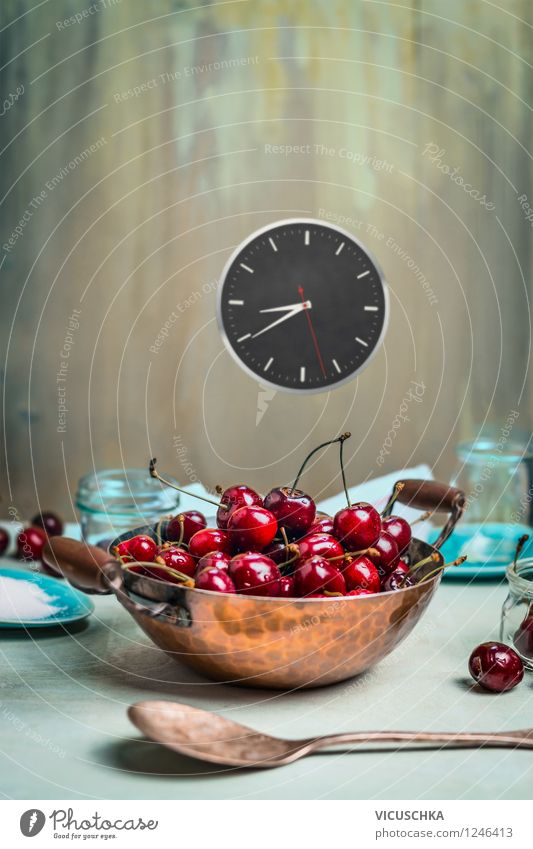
8.39.27
